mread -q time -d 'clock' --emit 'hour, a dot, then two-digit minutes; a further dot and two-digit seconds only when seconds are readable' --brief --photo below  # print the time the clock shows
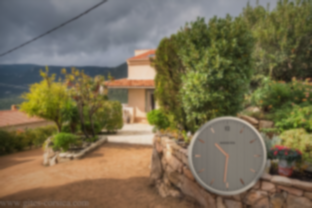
10.31
